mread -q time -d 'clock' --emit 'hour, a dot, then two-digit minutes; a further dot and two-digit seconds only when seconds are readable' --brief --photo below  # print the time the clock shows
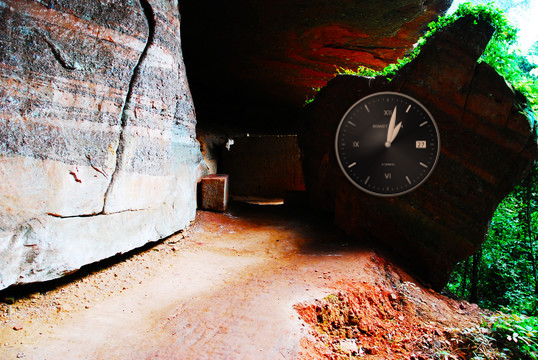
1.02
